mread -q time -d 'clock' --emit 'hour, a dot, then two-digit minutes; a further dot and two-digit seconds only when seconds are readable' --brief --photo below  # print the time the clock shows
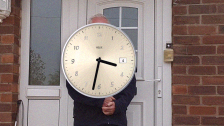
3.32
